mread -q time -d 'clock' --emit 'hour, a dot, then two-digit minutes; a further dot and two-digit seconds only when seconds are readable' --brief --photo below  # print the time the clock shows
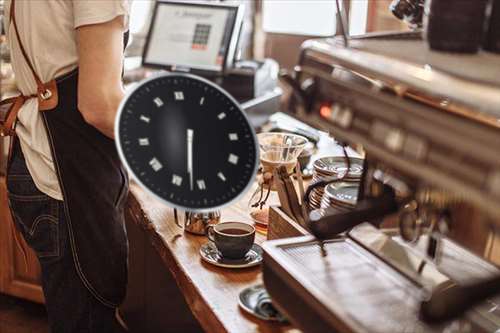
6.32
